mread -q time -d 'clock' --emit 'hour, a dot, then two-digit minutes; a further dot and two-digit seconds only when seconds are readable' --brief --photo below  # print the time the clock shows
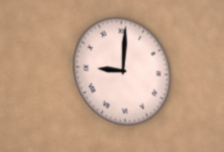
9.01
